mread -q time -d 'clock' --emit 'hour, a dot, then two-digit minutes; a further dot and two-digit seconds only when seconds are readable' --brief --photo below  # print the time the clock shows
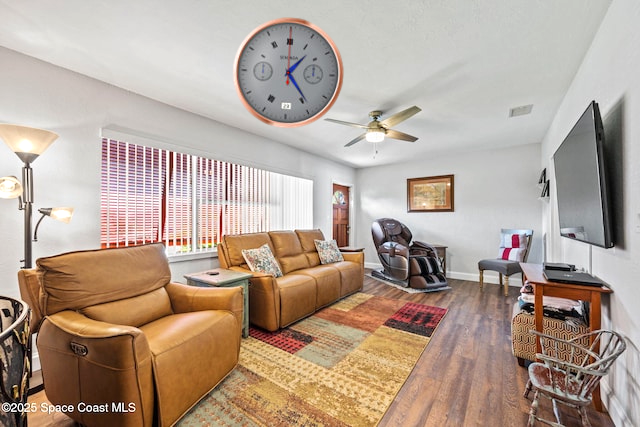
1.24
